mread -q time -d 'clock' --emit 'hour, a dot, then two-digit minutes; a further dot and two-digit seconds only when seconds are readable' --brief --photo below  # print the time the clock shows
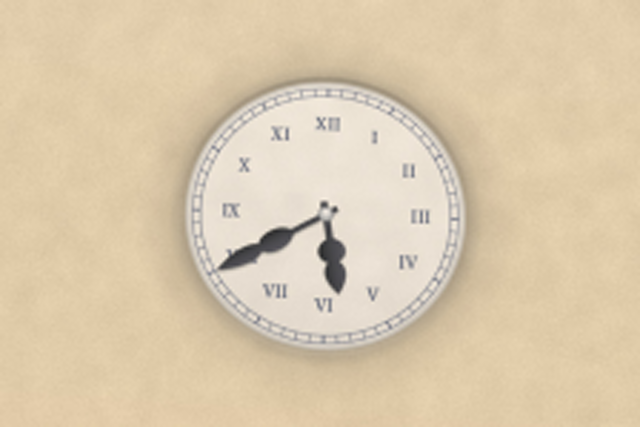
5.40
